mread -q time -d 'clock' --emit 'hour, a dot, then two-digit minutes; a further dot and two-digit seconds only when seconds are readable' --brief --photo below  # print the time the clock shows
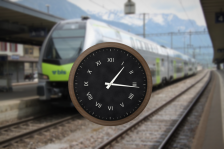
1.16
